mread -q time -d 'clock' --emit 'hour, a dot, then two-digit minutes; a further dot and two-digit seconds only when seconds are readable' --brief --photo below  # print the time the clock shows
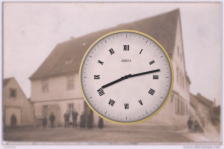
8.13
